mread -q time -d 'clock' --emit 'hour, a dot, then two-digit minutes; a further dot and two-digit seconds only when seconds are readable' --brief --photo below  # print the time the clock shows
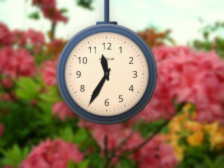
11.35
